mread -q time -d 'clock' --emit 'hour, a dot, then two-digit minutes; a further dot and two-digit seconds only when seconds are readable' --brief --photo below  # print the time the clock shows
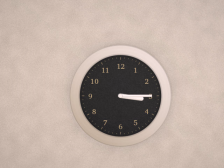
3.15
